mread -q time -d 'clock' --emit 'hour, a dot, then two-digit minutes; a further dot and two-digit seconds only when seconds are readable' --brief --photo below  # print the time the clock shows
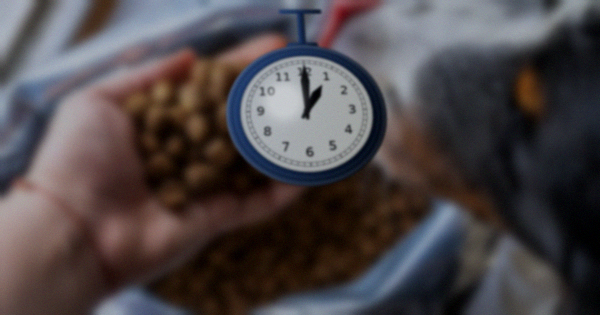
1.00
